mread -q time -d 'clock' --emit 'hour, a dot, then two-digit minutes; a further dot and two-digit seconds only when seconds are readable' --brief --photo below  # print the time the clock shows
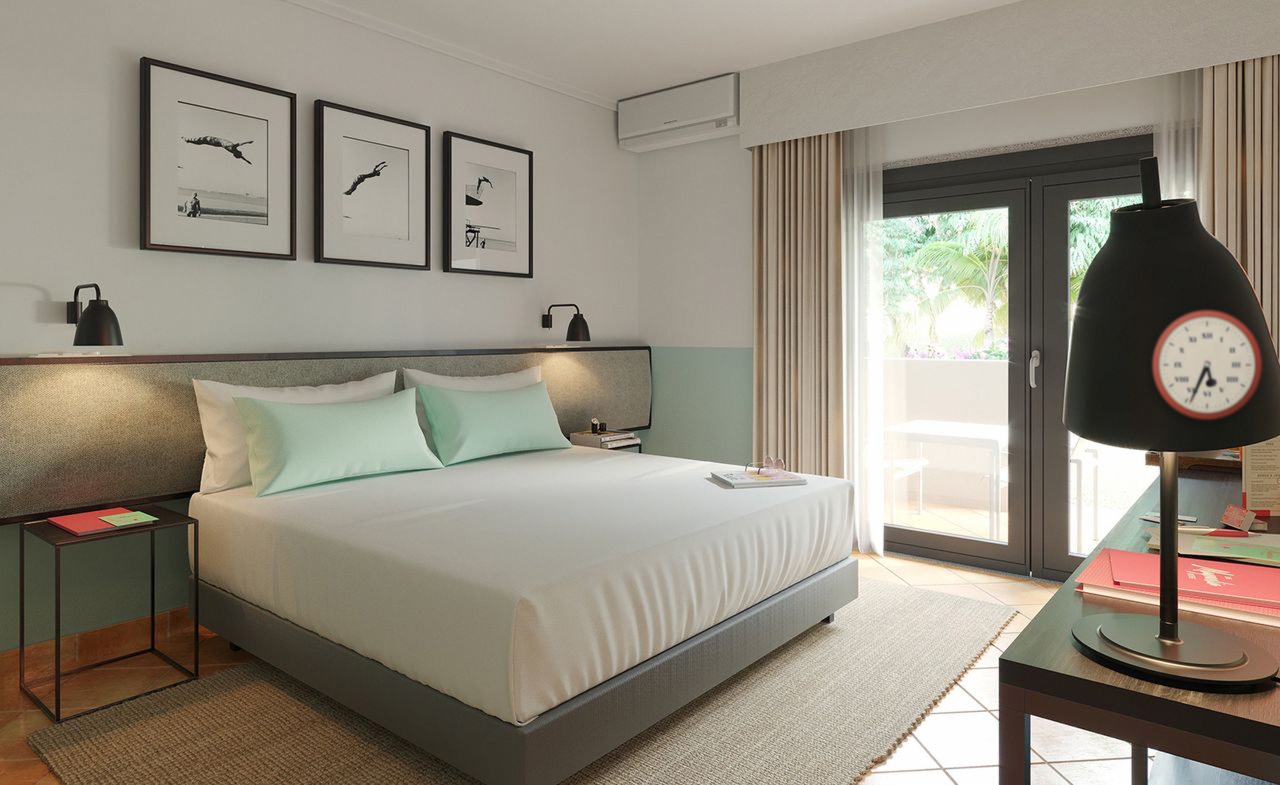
5.34
